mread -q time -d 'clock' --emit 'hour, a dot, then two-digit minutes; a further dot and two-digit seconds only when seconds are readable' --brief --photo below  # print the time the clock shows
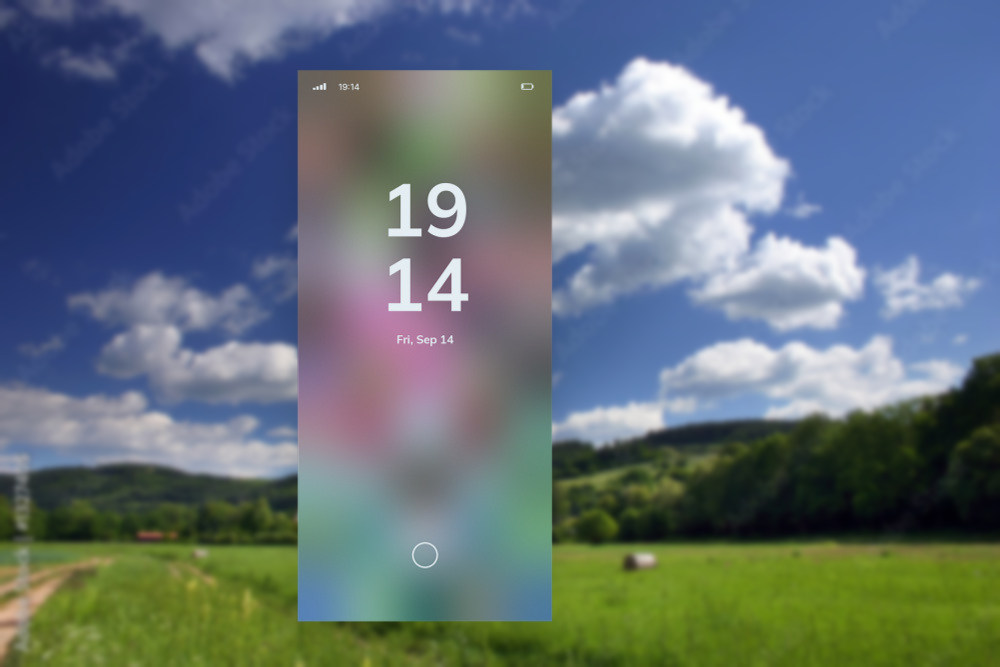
19.14
